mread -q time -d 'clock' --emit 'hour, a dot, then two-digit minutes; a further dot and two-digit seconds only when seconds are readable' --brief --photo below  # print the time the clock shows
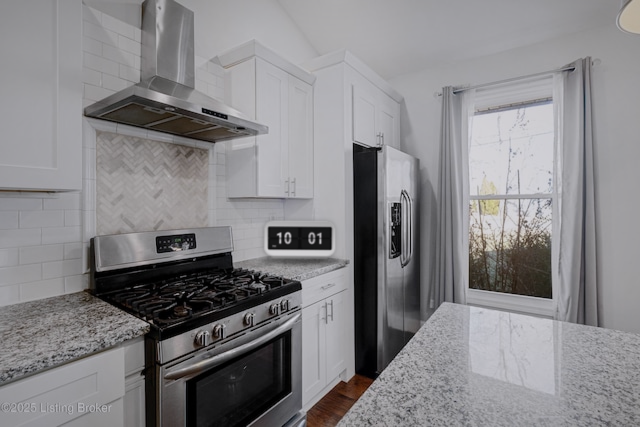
10.01
